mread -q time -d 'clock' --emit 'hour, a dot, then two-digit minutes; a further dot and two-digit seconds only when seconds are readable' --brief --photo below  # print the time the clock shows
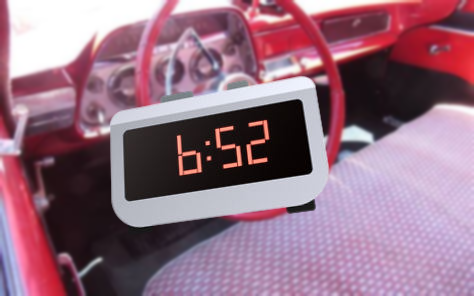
6.52
